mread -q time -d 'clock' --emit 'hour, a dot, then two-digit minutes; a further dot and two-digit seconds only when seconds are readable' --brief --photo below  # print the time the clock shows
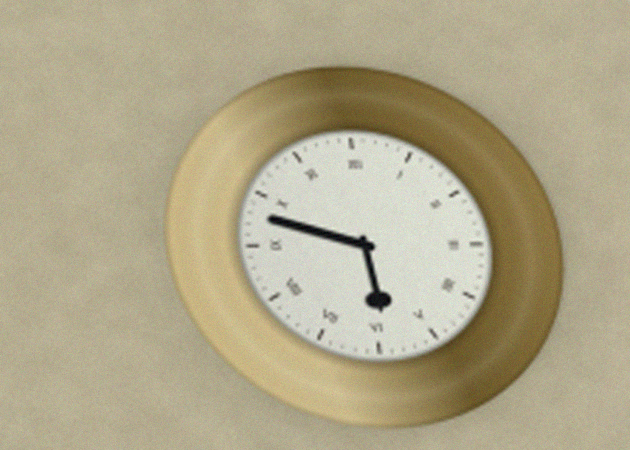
5.48
